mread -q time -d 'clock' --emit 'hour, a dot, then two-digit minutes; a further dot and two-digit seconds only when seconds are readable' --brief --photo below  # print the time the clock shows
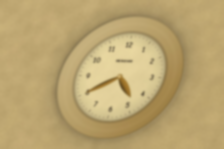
4.40
